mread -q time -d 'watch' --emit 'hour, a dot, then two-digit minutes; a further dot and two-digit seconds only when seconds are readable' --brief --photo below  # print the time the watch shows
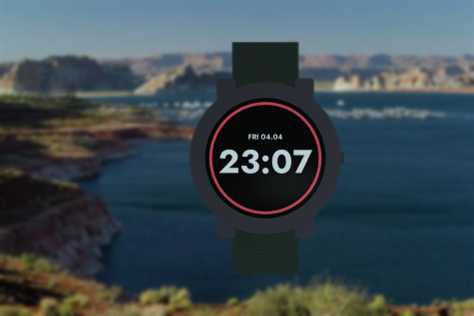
23.07
